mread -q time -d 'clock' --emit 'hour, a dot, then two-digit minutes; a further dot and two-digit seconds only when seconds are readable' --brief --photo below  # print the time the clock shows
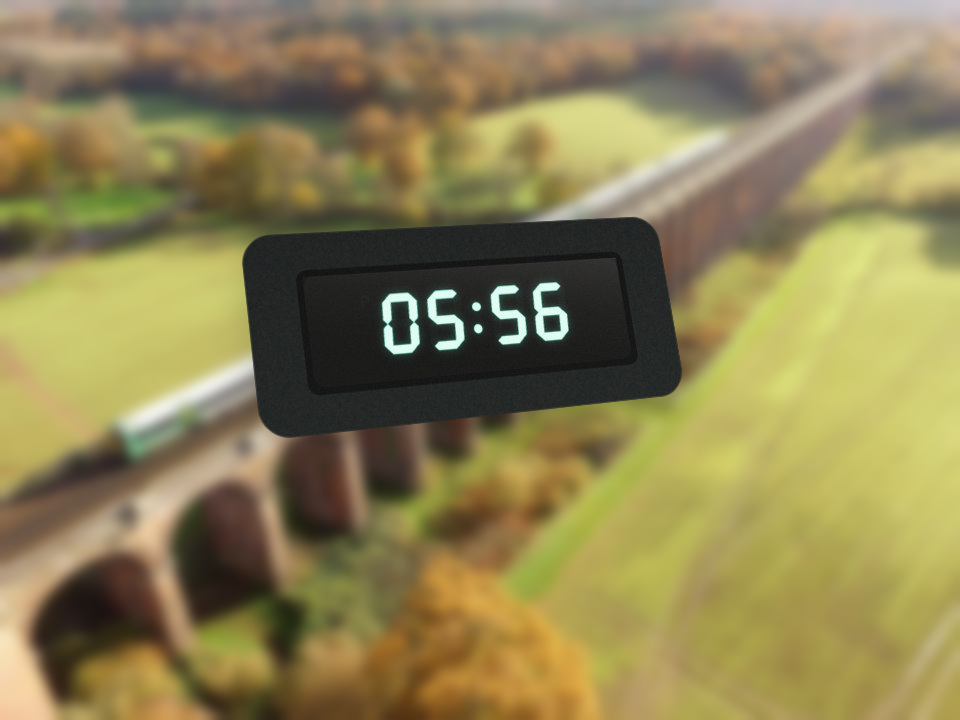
5.56
